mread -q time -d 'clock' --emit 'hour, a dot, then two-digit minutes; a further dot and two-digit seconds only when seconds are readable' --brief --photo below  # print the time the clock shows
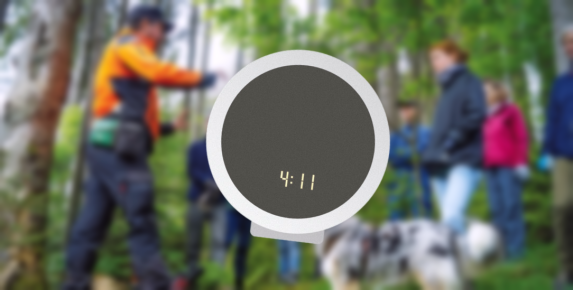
4.11
